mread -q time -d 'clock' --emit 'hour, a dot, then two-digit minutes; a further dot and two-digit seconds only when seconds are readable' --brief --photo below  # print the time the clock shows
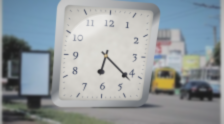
6.22
